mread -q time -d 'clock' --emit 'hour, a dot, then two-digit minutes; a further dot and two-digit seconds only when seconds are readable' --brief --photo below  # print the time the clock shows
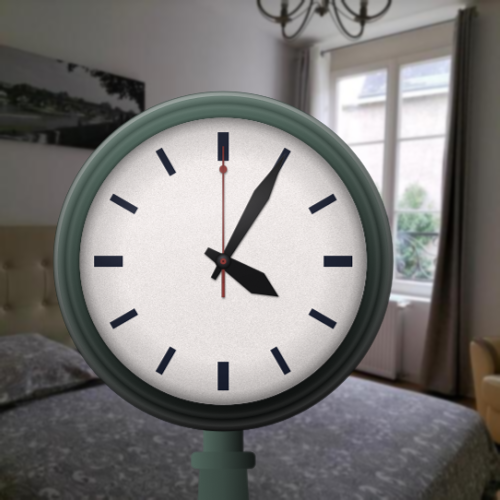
4.05.00
